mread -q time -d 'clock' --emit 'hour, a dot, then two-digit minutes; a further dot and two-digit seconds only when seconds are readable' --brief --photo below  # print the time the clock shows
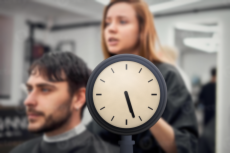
5.27
